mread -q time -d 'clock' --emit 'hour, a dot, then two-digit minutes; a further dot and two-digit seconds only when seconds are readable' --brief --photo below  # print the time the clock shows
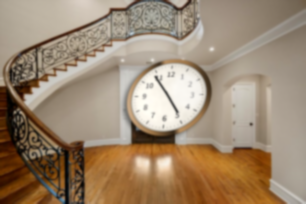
4.54
